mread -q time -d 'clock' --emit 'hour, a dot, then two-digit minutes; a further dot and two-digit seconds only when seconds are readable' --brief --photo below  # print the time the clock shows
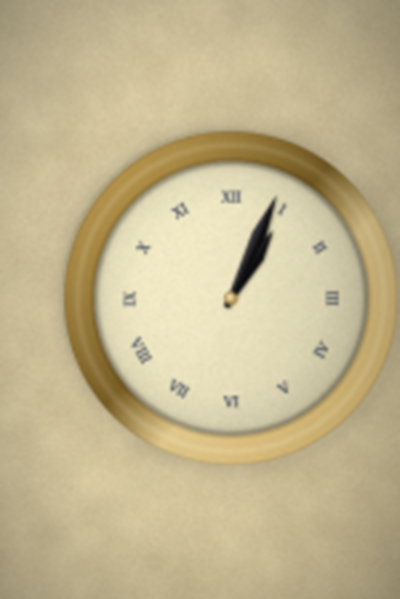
1.04
